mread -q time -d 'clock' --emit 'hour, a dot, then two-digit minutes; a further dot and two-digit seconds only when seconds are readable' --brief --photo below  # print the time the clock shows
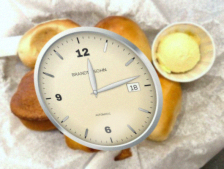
12.13
